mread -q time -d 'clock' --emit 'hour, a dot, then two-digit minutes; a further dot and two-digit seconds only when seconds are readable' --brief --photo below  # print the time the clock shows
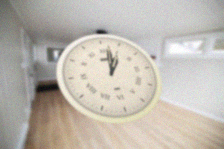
1.02
